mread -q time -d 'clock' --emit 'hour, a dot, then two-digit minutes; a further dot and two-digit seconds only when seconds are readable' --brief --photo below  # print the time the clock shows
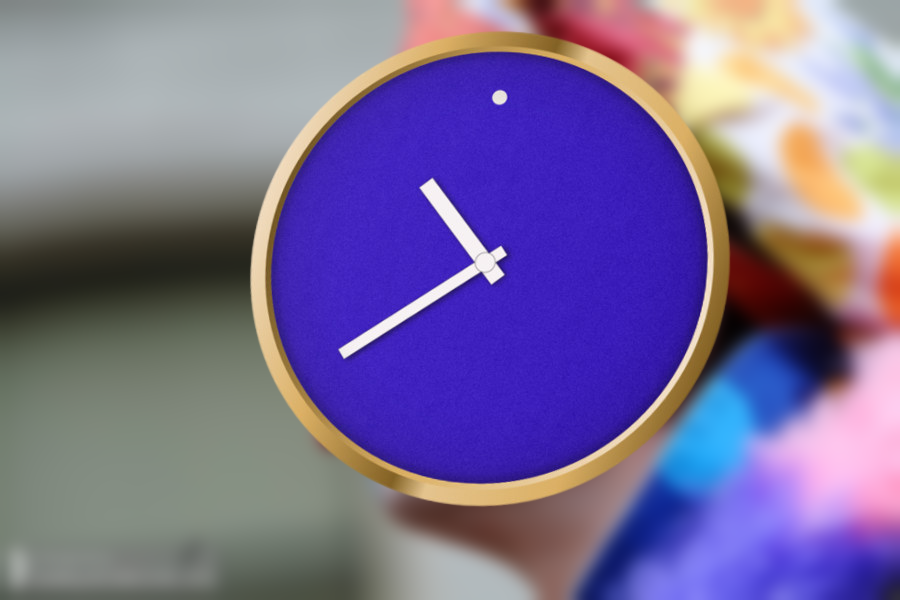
10.39
